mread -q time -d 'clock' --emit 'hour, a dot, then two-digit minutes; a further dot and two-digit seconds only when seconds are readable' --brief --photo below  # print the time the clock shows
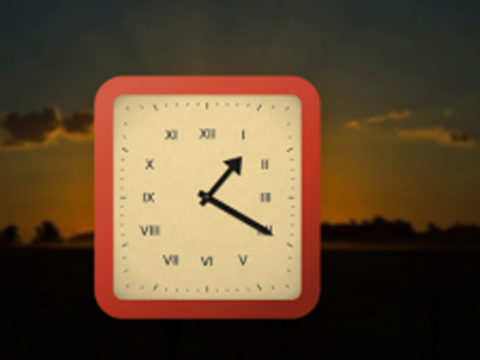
1.20
